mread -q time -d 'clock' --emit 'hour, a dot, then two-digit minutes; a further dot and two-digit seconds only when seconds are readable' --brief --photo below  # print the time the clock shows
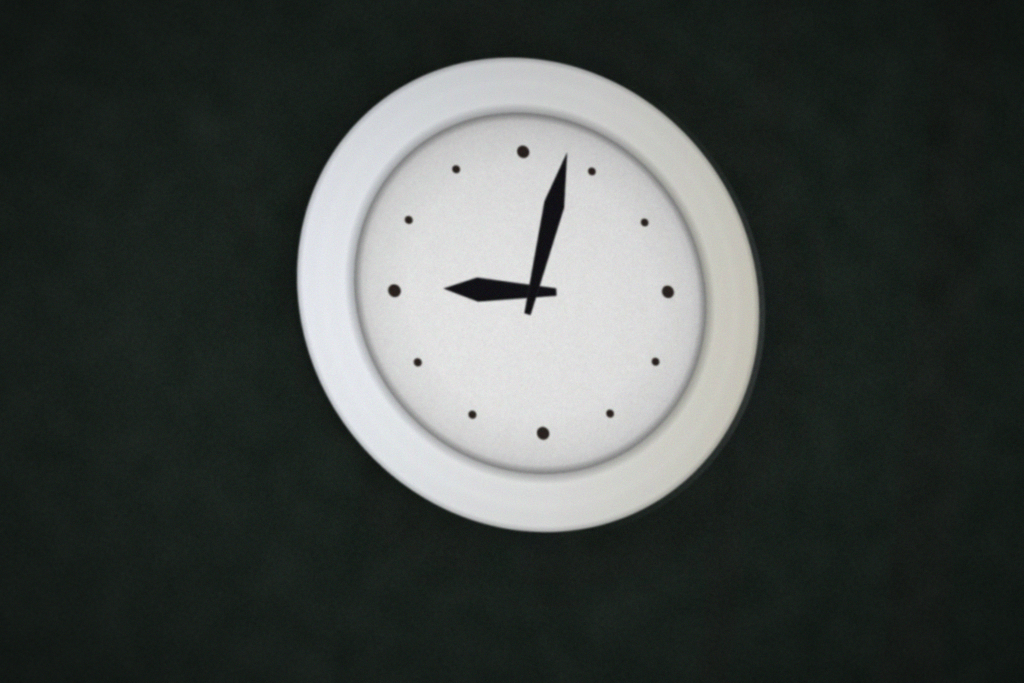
9.03
